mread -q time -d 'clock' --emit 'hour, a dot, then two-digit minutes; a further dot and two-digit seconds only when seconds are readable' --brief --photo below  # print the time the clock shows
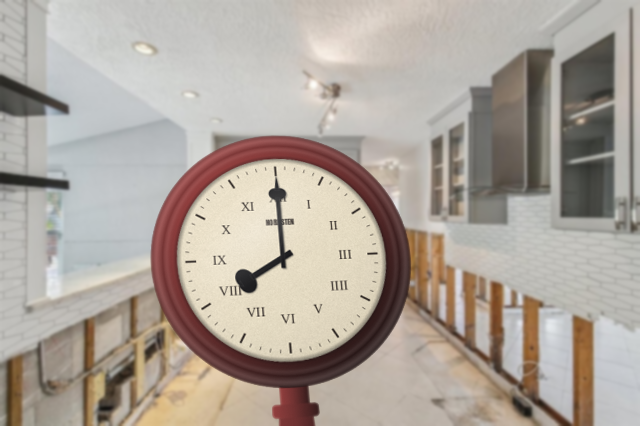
8.00
